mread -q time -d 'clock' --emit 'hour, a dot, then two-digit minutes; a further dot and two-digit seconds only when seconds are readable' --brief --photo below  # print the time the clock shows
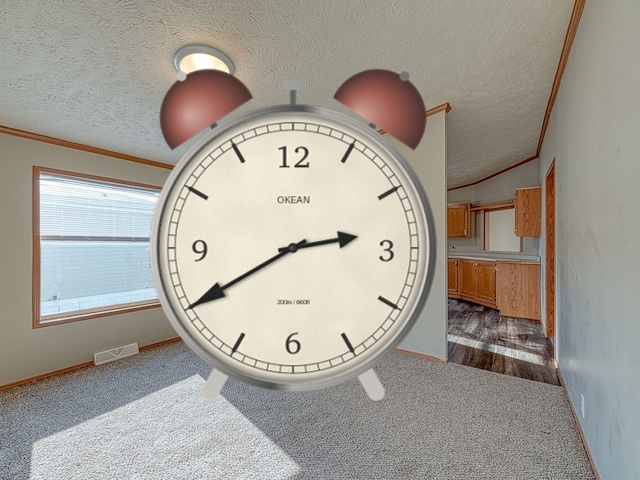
2.40
